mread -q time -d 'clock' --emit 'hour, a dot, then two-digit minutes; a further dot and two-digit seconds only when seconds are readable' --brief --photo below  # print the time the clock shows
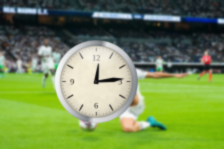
12.14
